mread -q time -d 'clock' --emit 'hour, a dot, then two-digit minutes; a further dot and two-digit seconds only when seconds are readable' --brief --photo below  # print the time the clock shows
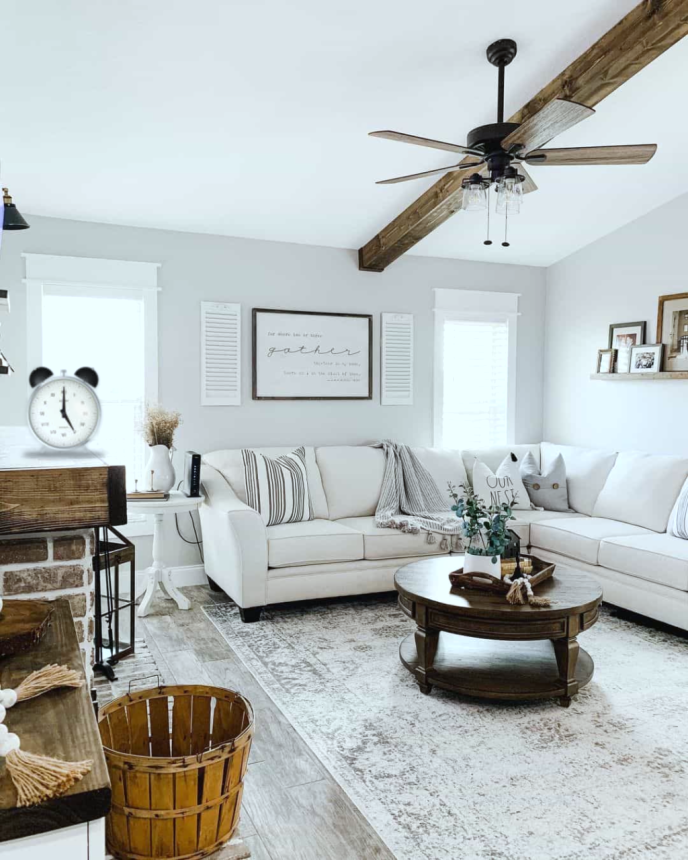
5.00
